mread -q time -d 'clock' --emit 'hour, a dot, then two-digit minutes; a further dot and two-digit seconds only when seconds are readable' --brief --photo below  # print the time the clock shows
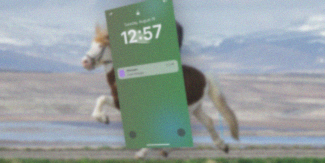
12.57
